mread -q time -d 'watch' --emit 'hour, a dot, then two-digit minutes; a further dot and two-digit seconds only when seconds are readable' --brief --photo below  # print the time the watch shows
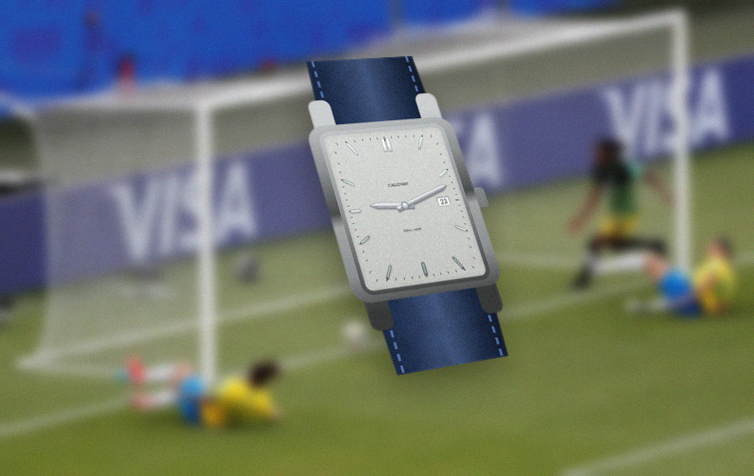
9.12
